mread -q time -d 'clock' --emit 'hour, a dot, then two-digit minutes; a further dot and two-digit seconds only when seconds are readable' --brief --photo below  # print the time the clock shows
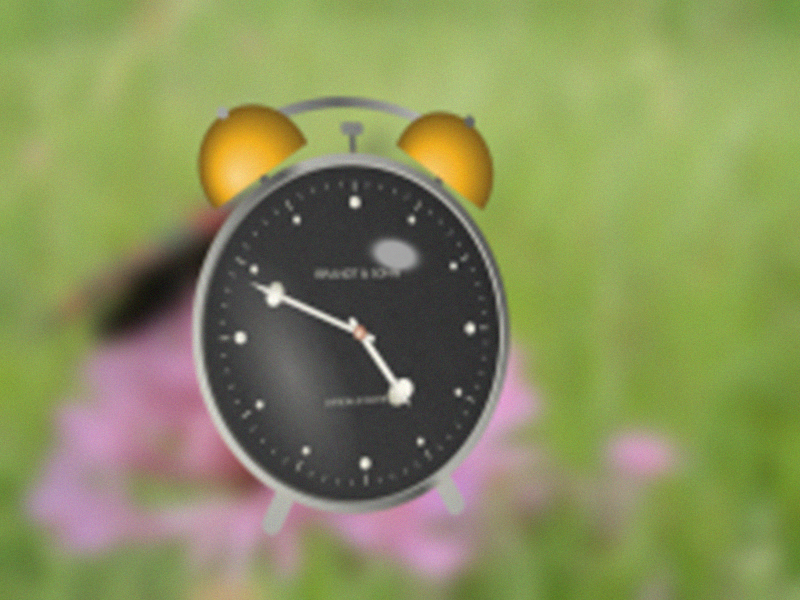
4.49
